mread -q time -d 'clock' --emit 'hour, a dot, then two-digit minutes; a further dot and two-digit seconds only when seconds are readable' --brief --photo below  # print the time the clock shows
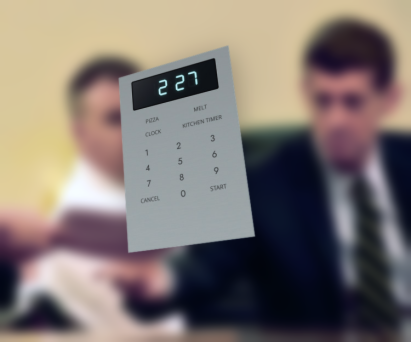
2.27
